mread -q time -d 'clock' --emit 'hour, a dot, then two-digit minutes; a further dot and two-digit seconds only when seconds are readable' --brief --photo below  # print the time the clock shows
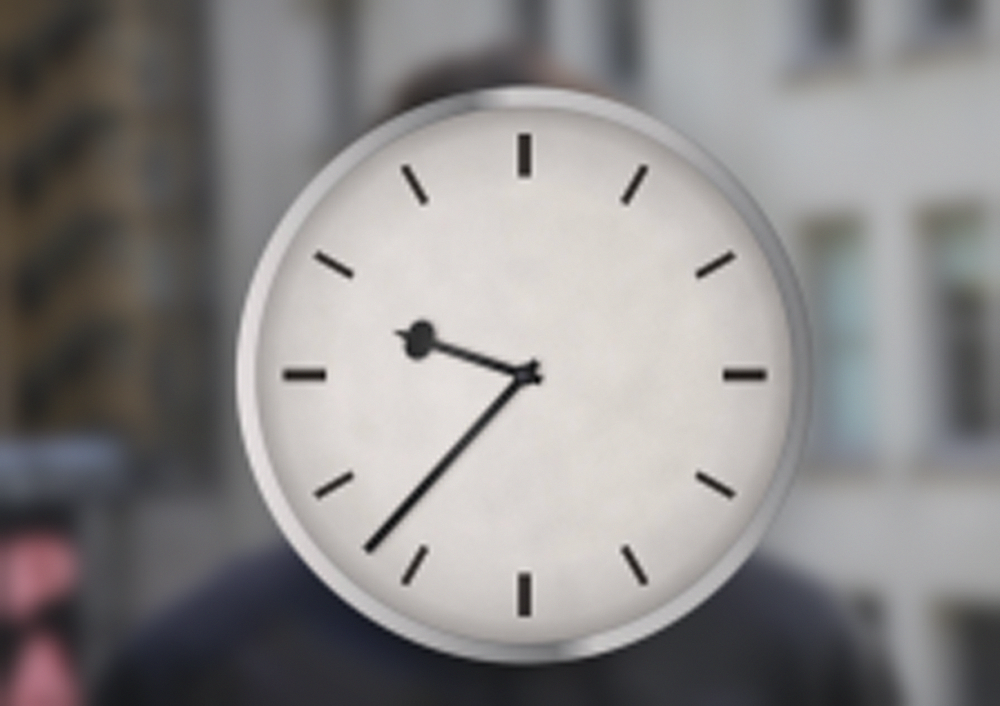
9.37
